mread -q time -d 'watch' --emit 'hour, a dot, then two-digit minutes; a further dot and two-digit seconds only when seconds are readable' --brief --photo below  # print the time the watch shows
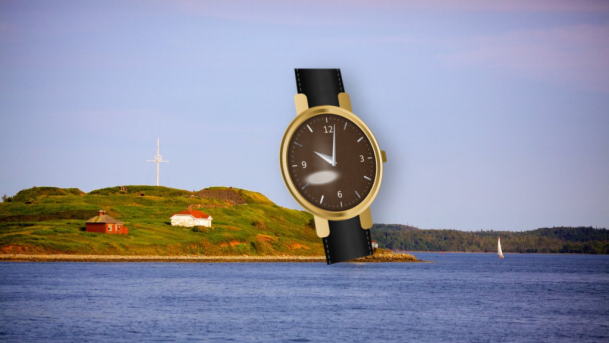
10.02
